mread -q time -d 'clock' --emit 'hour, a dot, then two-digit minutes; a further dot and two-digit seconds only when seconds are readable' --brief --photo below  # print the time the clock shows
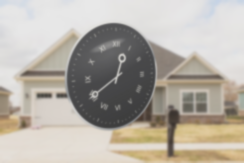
12.40
